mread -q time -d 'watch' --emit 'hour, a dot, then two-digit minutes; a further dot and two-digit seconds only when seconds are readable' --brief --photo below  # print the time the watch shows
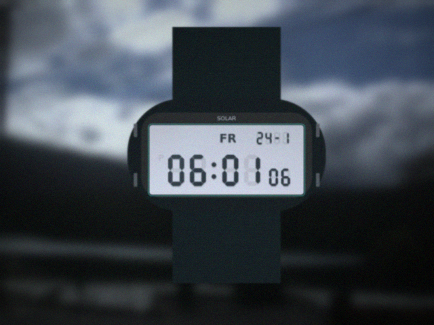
6.01.06
